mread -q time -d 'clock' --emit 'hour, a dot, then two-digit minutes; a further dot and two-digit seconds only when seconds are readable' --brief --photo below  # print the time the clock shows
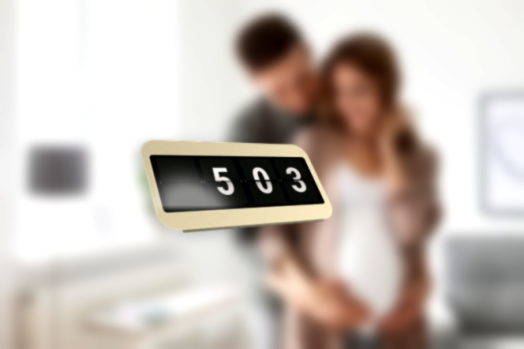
5.03
